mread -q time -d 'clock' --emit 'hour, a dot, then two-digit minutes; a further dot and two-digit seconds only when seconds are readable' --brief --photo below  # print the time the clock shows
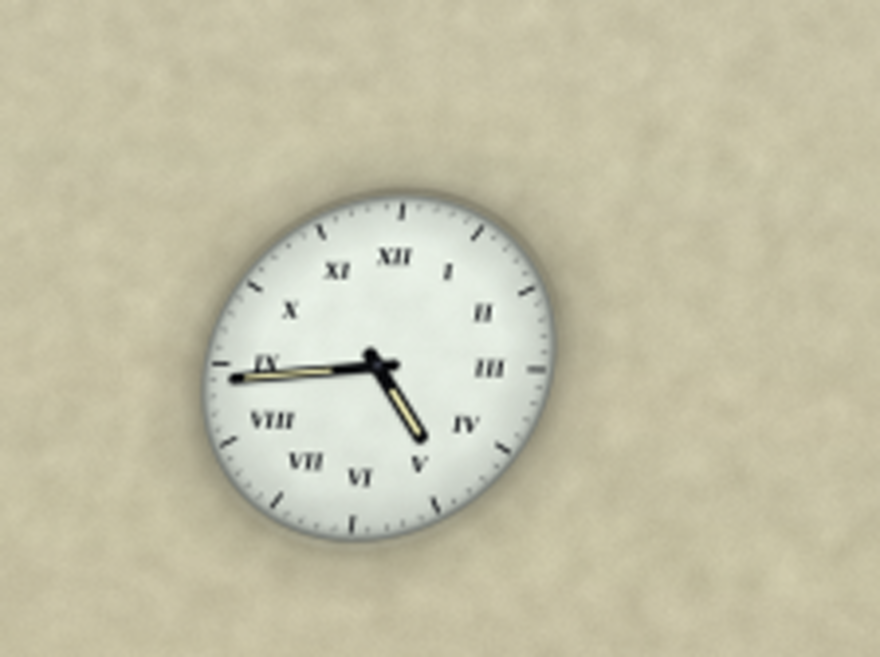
4.44
